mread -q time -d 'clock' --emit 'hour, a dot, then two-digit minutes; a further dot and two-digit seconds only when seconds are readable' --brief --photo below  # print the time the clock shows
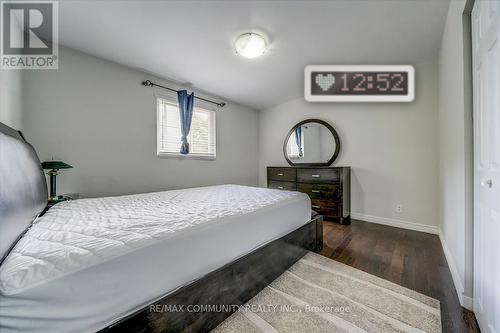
12.52
